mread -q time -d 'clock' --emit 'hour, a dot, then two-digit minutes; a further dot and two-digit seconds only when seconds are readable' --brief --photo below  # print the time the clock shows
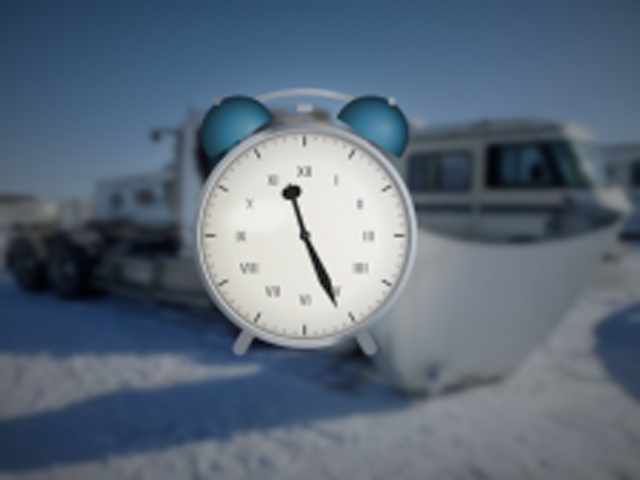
11.26
